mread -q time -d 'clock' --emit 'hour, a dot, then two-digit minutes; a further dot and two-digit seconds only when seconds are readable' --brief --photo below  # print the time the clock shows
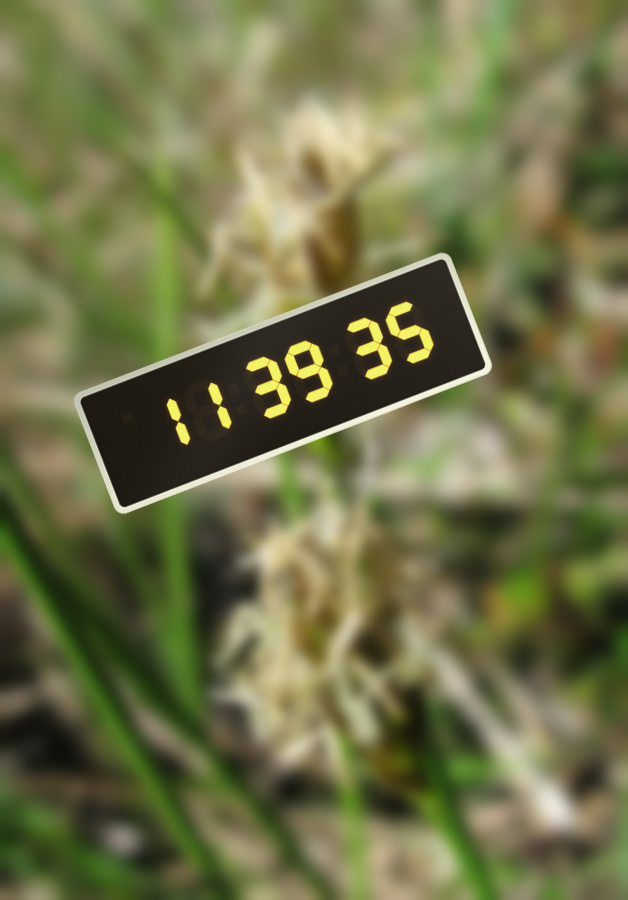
11.39.35
